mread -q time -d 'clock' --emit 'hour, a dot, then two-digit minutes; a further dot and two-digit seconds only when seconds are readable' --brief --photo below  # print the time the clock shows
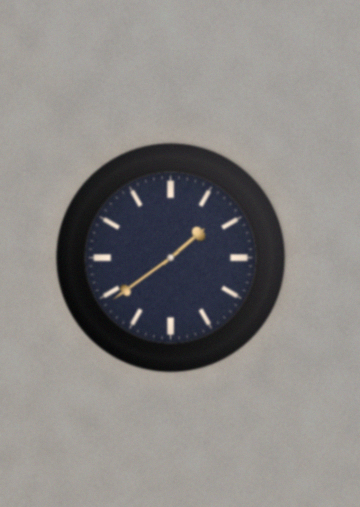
1.39
